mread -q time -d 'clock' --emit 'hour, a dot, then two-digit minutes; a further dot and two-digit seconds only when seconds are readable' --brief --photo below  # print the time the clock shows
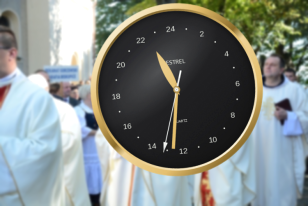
22.31.33
